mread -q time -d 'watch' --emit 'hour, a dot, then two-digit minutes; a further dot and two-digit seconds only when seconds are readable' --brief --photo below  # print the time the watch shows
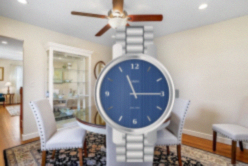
11.15
